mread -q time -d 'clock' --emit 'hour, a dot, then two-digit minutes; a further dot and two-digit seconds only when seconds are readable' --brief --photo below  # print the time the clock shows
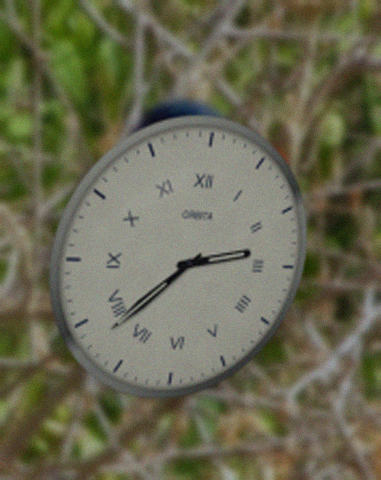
2.38
